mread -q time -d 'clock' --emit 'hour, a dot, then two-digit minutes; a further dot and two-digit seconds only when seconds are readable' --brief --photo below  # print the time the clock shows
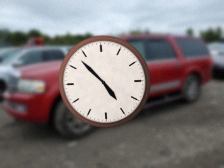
4.53
